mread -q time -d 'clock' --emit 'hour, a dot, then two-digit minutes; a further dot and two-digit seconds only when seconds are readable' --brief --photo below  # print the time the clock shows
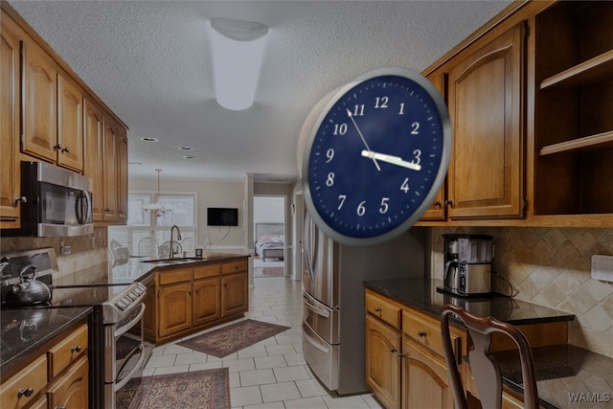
3.16.53
